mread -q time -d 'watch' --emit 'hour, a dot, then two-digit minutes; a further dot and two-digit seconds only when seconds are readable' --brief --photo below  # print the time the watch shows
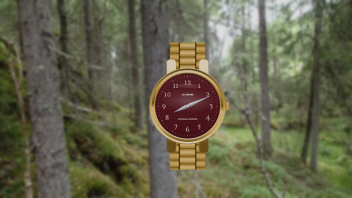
8.11
